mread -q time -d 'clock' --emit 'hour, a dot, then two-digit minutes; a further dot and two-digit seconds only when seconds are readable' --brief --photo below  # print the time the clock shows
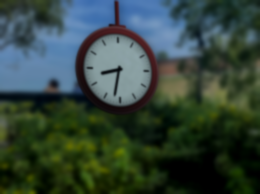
8.32
